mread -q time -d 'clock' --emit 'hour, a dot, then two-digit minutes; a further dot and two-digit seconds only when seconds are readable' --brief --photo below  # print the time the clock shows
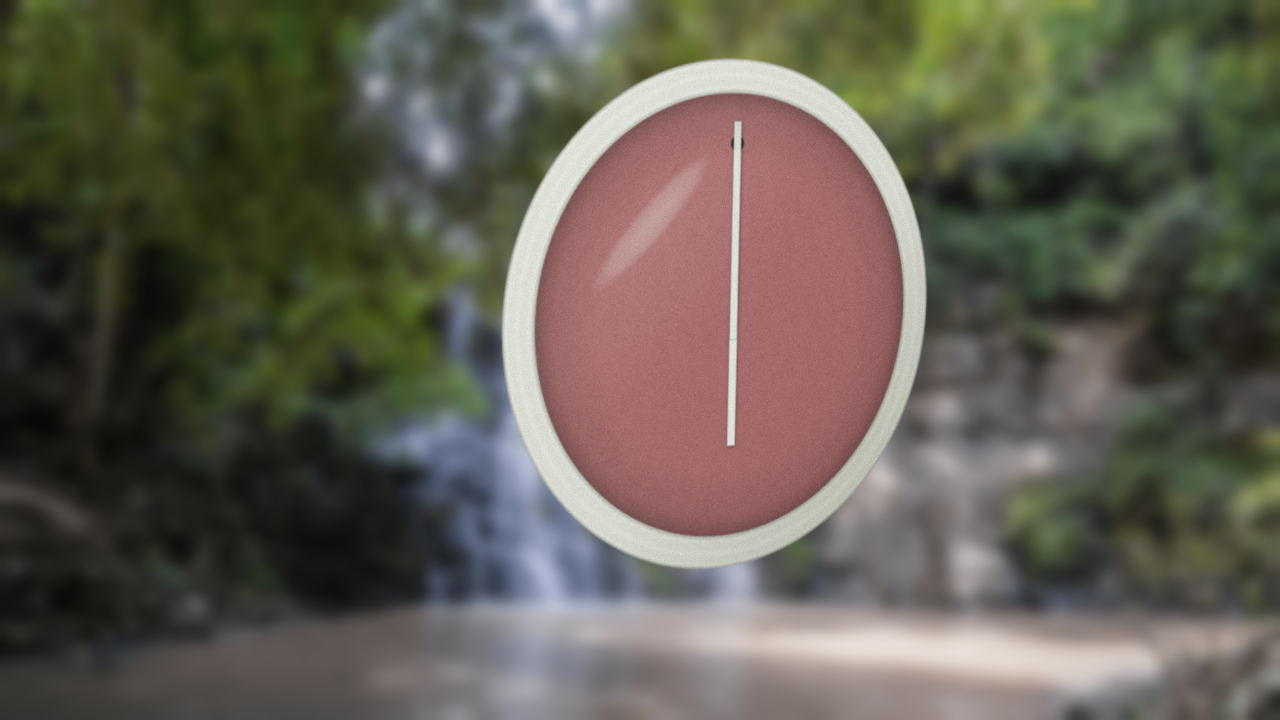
6.00
